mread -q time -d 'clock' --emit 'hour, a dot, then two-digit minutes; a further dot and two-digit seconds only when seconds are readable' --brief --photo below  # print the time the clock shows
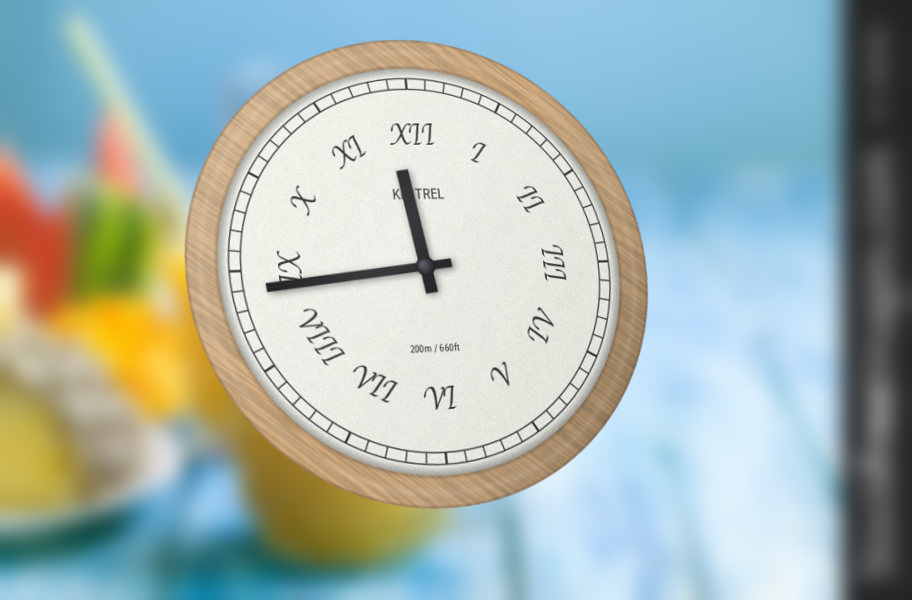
11.44
